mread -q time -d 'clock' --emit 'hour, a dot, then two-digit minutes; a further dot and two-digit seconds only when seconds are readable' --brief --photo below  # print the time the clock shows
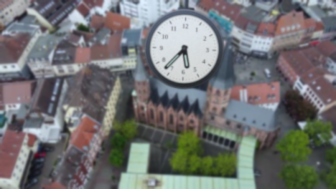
5.37
